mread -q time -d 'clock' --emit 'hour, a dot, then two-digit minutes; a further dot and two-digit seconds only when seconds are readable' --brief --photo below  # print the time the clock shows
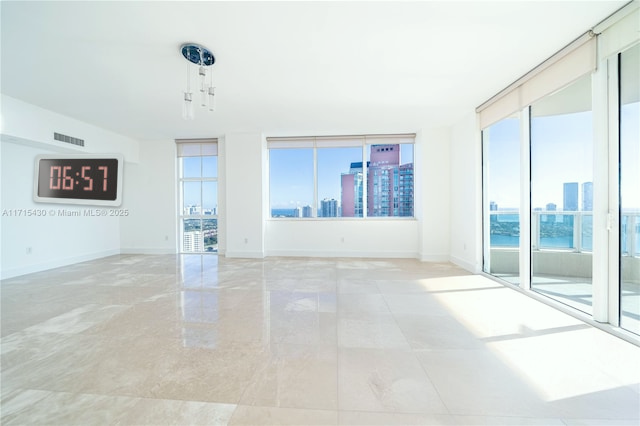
6.57
